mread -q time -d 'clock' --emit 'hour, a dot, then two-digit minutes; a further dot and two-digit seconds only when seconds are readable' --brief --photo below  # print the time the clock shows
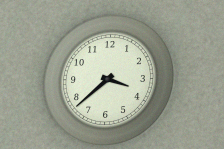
3.38
